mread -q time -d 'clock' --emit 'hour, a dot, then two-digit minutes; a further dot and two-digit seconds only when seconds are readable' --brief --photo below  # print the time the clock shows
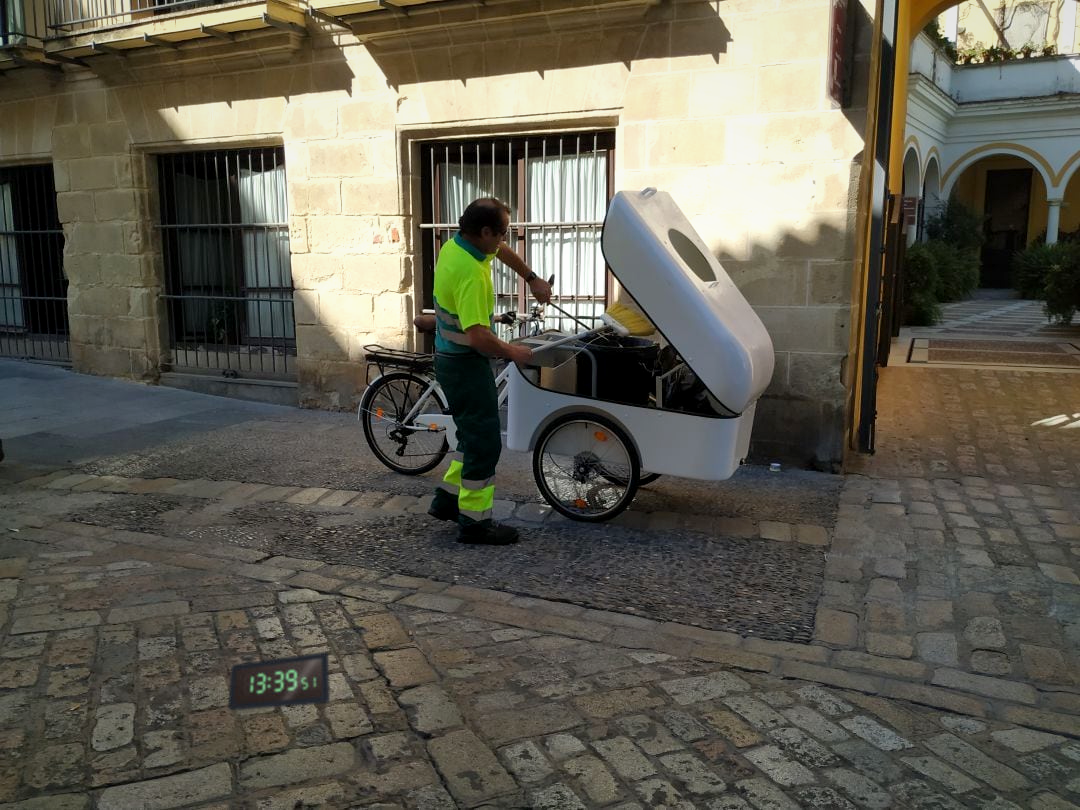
13.39.51
